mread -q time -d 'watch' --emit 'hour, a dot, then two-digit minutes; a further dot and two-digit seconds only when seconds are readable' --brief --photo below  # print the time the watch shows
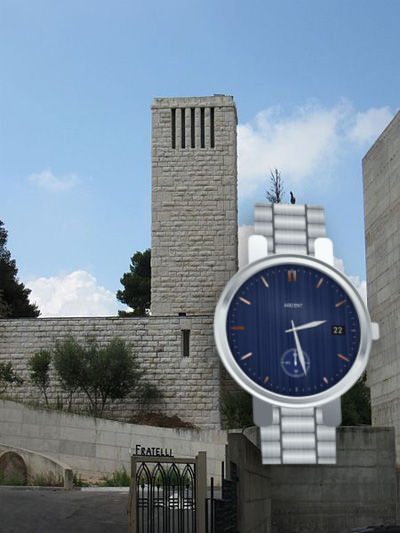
2.28
